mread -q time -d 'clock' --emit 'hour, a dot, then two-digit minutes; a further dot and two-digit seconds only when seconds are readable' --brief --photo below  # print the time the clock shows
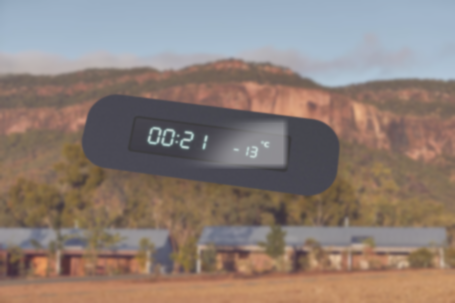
0.21
